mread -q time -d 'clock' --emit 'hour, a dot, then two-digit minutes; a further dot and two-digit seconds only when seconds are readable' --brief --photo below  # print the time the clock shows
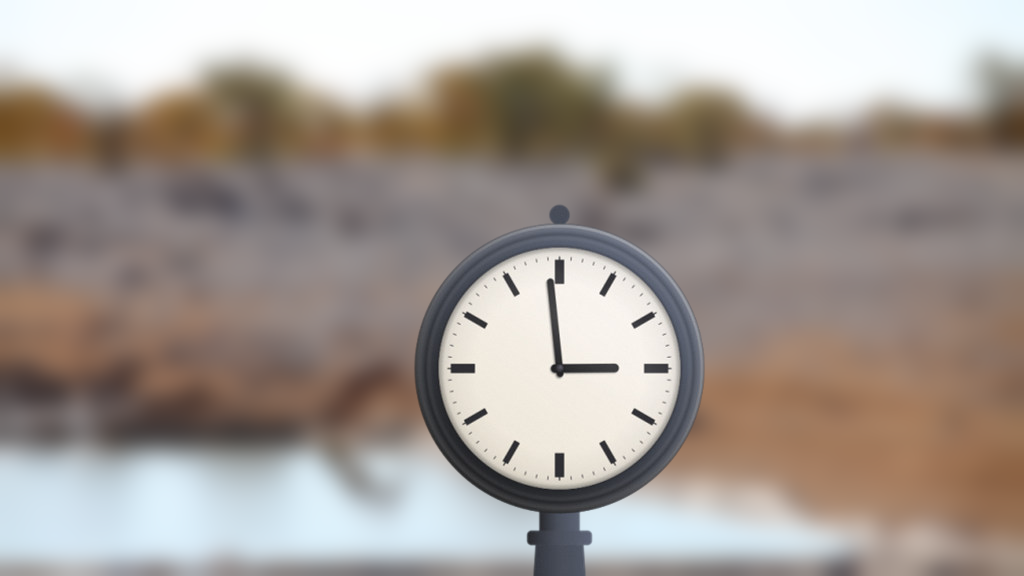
2.59
